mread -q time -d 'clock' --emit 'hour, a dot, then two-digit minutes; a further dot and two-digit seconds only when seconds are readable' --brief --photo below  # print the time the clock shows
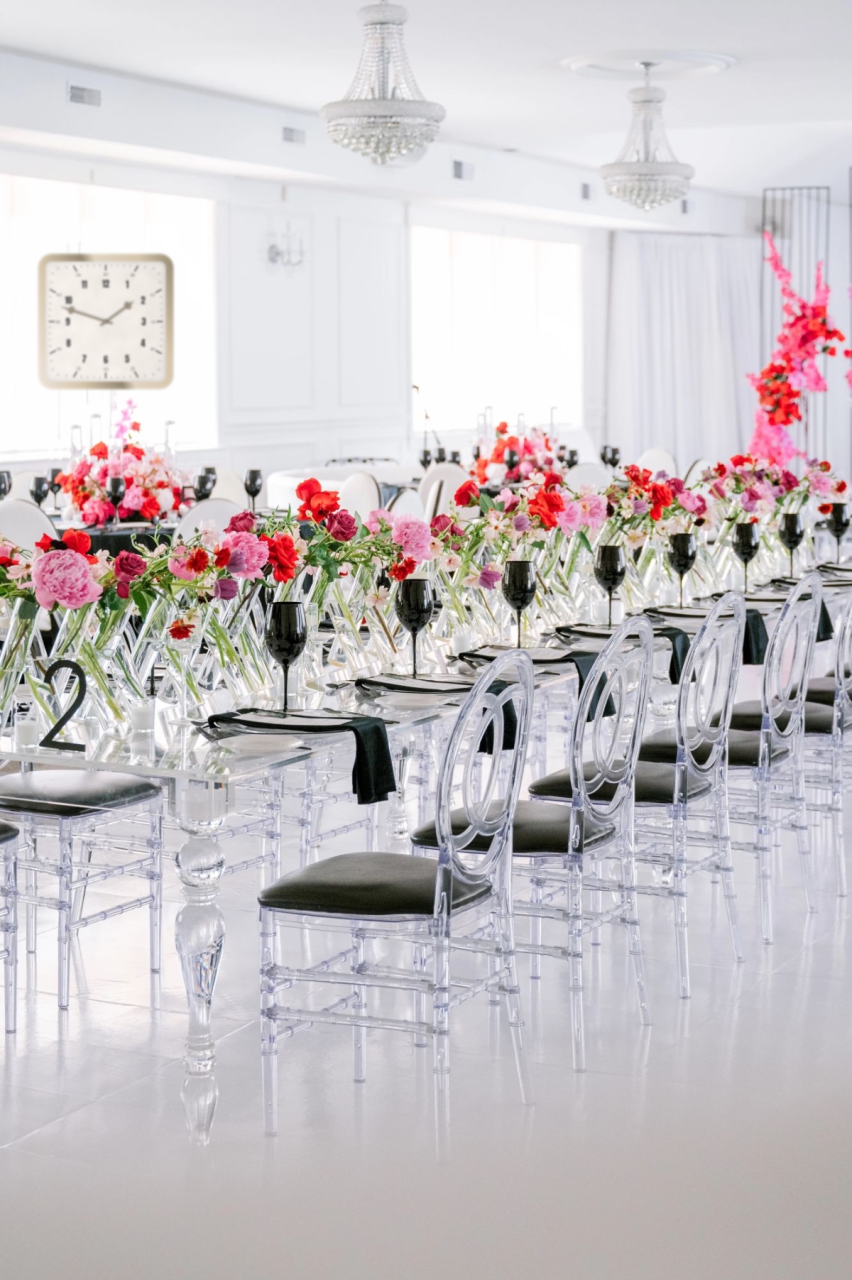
1.48
